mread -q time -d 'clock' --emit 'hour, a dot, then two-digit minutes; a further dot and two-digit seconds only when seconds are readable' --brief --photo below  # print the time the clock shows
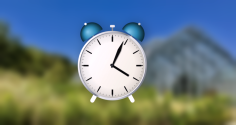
4.04
